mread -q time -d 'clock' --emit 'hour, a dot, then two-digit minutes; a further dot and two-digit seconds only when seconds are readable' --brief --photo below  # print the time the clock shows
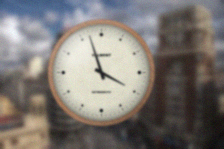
3.57
